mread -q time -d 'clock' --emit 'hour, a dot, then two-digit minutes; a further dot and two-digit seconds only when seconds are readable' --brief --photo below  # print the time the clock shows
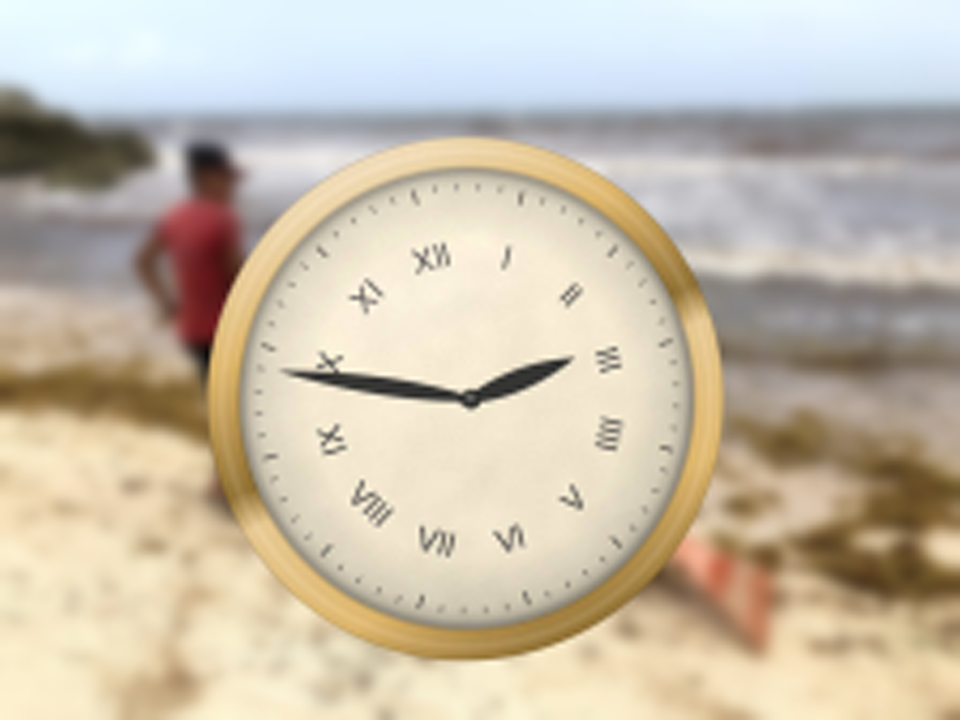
2.49
